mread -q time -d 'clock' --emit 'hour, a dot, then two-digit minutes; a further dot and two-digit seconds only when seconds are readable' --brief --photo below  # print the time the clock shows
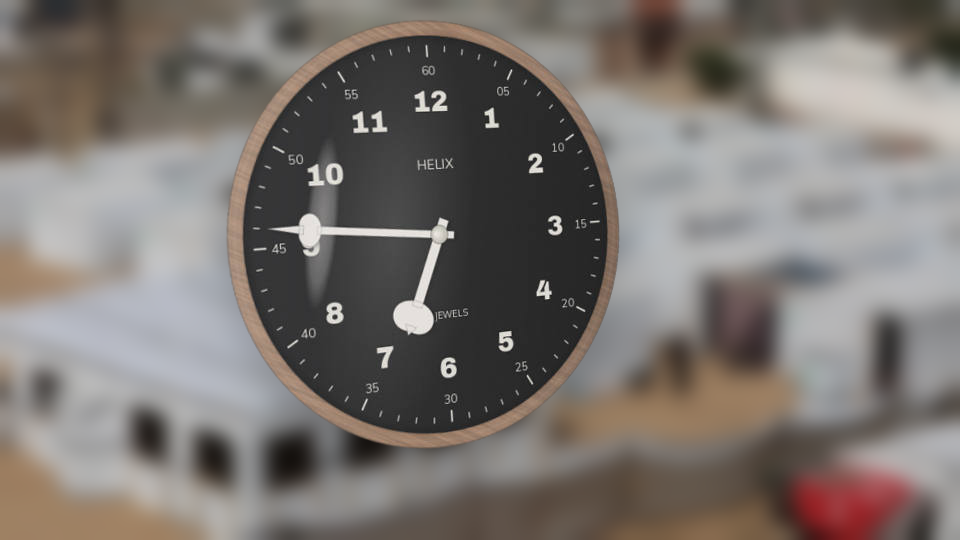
6.46
